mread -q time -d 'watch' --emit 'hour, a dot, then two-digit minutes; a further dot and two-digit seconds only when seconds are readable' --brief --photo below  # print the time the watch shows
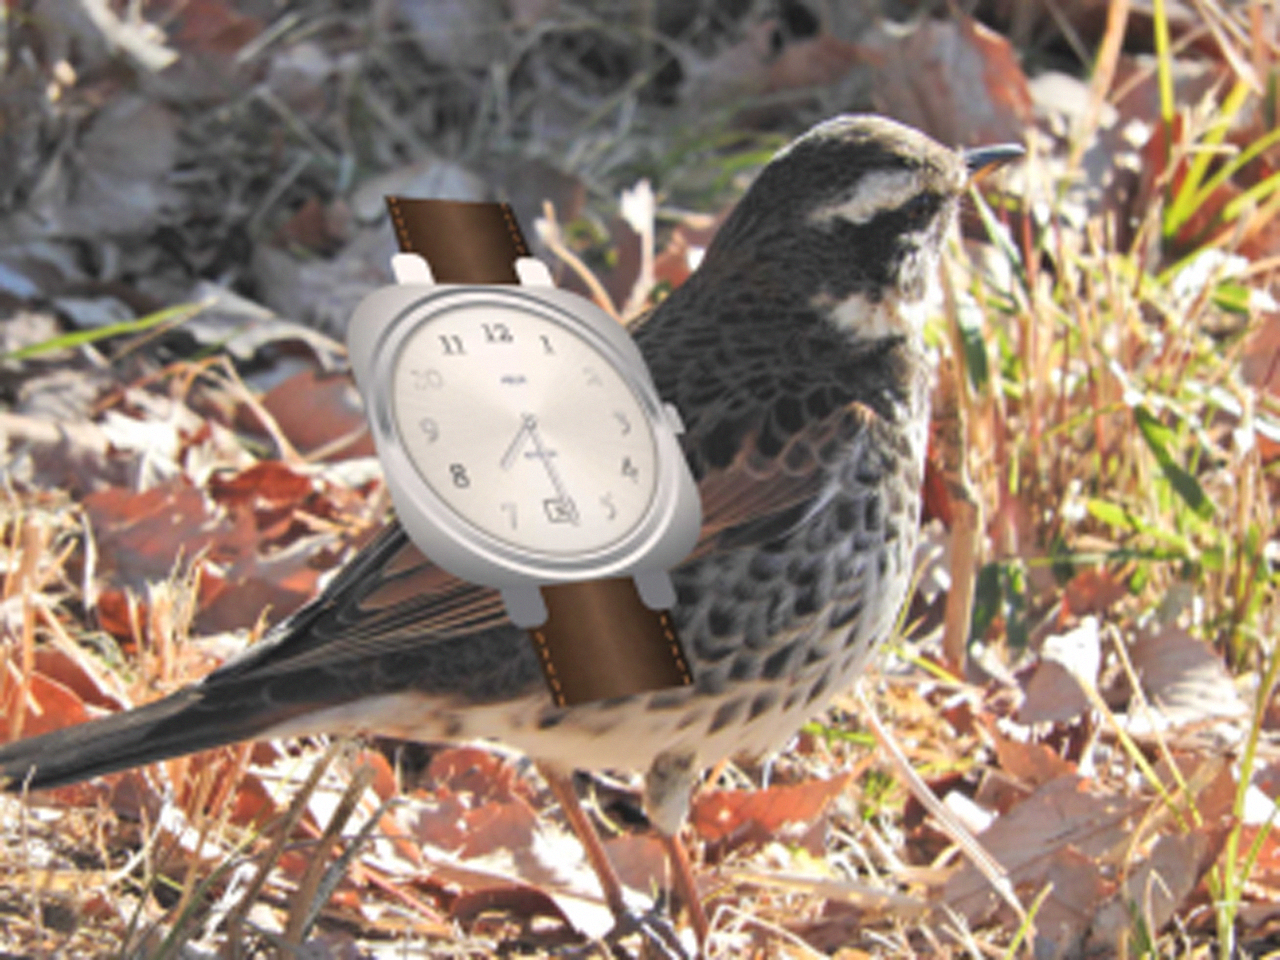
7.29
